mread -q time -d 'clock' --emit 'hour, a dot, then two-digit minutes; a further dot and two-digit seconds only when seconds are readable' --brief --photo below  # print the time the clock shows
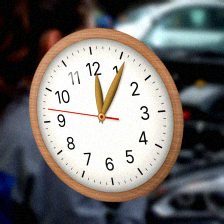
12.05.47
